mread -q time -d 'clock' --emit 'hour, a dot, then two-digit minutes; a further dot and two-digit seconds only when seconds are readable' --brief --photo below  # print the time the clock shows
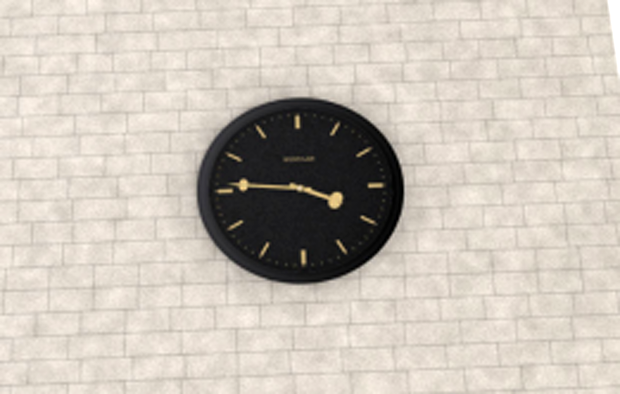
3.46
